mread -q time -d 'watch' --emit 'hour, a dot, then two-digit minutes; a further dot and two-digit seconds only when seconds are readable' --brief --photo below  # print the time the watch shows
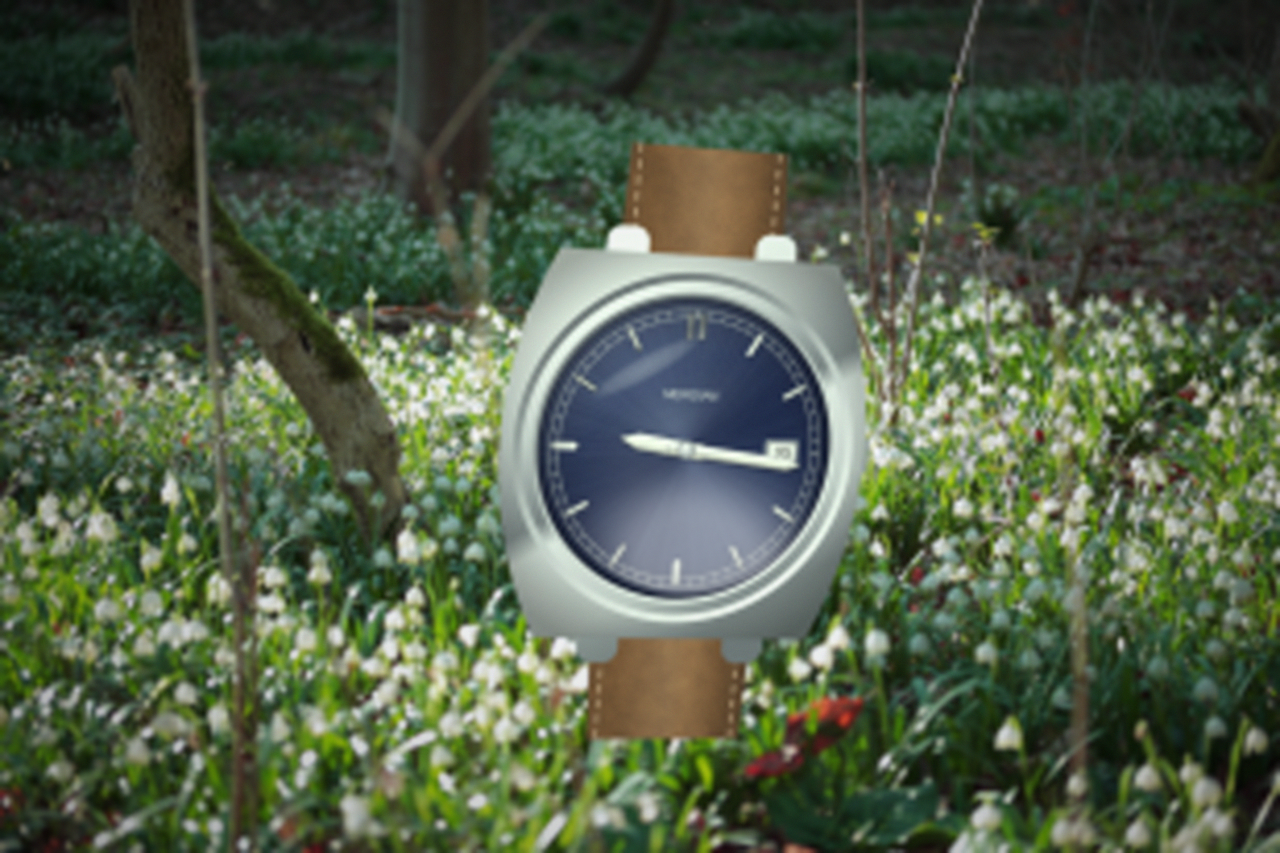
9.16
